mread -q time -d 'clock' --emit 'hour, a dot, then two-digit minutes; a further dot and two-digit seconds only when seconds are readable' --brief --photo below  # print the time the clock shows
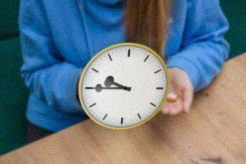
9.45
